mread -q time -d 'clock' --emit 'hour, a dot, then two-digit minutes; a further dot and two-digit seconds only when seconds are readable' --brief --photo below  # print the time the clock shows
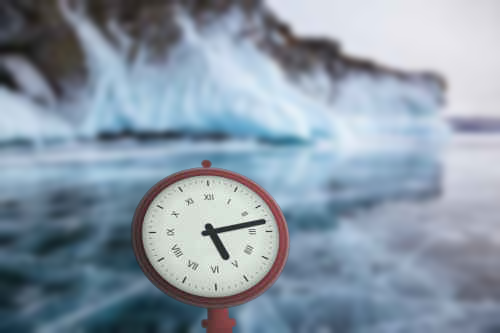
5.13
